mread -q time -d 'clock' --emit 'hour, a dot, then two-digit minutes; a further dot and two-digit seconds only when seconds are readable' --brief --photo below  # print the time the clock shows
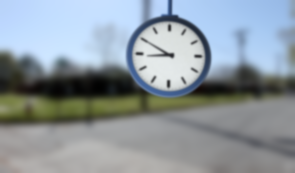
8.50
